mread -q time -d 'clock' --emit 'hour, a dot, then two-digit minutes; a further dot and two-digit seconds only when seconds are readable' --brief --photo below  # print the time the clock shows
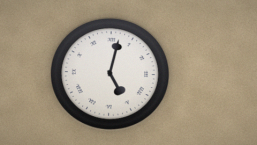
5.02
